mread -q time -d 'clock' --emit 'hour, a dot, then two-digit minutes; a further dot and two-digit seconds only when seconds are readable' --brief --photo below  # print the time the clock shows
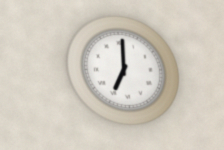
7.01
